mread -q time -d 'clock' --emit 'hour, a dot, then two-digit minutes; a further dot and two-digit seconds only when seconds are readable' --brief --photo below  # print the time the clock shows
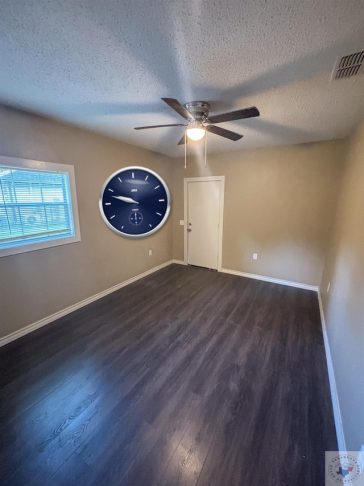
9.48
